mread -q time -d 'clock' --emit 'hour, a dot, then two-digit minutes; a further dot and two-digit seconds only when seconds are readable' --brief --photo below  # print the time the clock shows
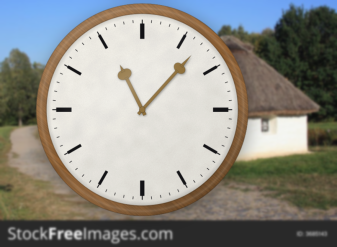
11.07
